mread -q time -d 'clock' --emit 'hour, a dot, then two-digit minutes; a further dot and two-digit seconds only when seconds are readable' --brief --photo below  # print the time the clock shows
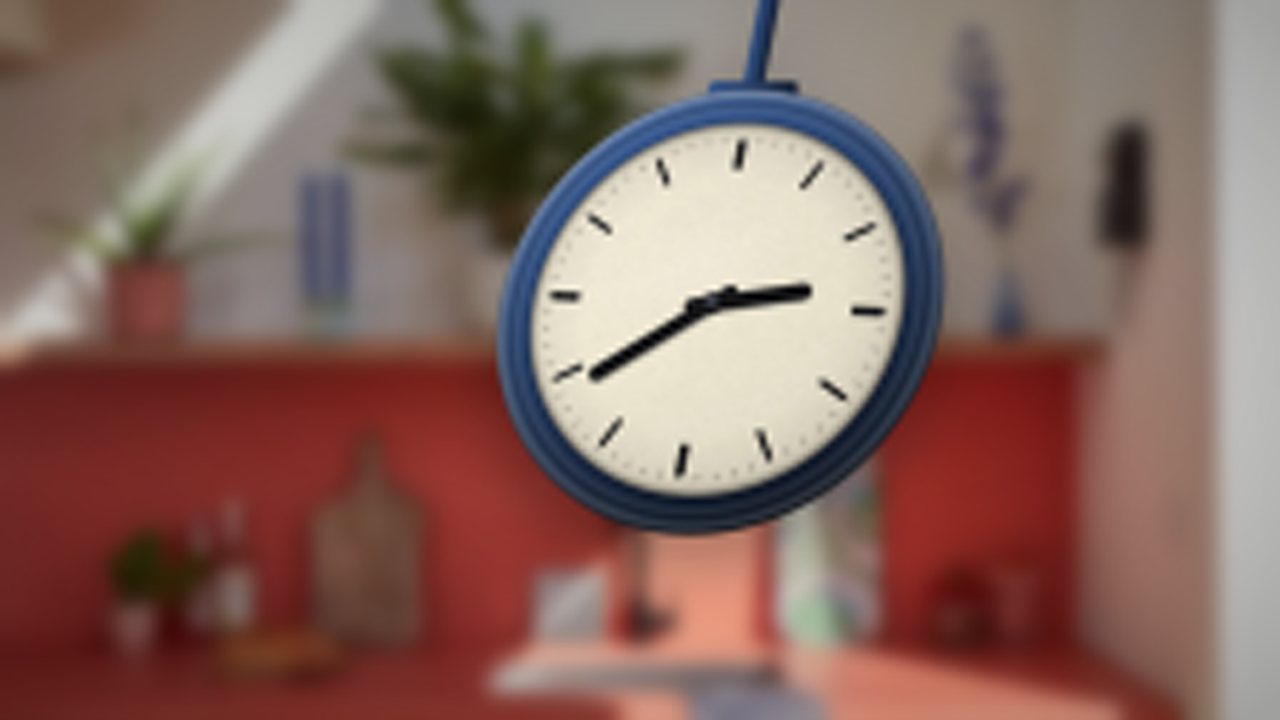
2.39
